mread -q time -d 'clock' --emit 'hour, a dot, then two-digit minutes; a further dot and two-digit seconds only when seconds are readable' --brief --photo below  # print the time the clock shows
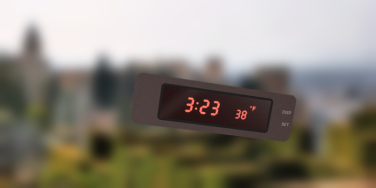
3.23
